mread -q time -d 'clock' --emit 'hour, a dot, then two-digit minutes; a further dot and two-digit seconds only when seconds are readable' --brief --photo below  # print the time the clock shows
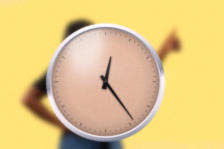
12.24
